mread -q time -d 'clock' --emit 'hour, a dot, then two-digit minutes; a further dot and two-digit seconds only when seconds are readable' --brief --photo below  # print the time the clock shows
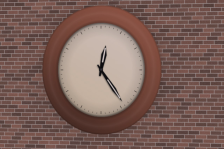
12.24
